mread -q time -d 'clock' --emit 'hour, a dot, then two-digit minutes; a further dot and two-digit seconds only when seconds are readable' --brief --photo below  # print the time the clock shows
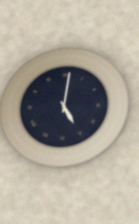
5.01
